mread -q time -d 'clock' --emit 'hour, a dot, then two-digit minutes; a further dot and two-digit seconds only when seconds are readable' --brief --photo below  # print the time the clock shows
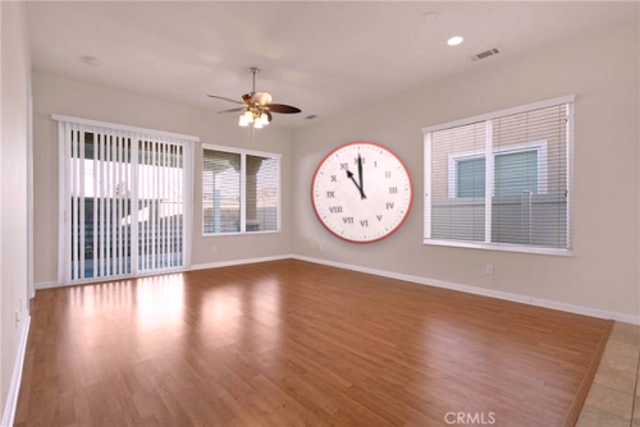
11.00
